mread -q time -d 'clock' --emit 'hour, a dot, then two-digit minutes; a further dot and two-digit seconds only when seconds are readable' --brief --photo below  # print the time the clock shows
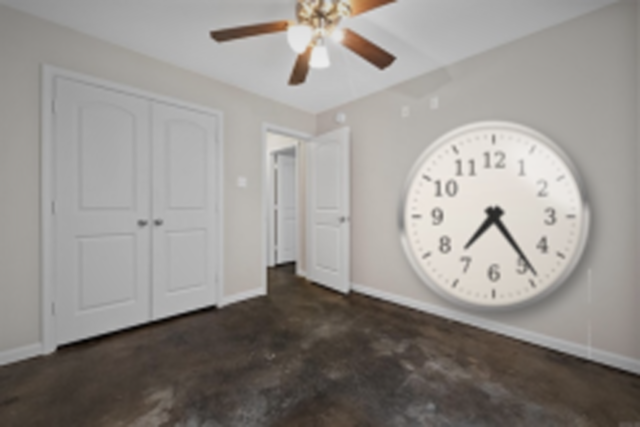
7.24
